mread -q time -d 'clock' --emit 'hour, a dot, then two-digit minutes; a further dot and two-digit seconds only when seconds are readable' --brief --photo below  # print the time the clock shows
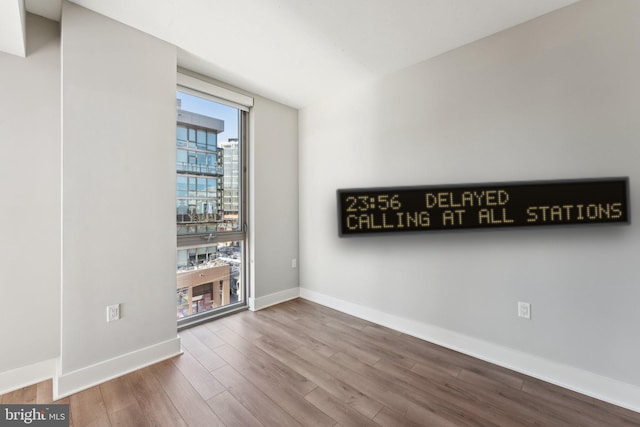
23.56
